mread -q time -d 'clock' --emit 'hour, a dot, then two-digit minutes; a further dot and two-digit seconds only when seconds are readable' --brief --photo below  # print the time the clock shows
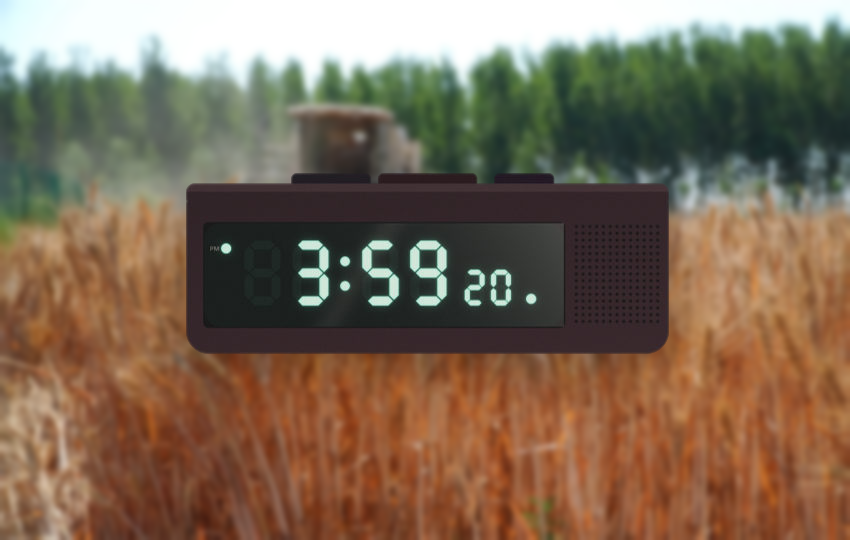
3.59.20
